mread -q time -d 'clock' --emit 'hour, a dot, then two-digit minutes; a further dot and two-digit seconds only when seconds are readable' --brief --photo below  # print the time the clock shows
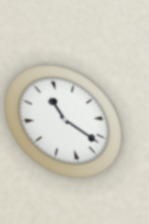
11.22
